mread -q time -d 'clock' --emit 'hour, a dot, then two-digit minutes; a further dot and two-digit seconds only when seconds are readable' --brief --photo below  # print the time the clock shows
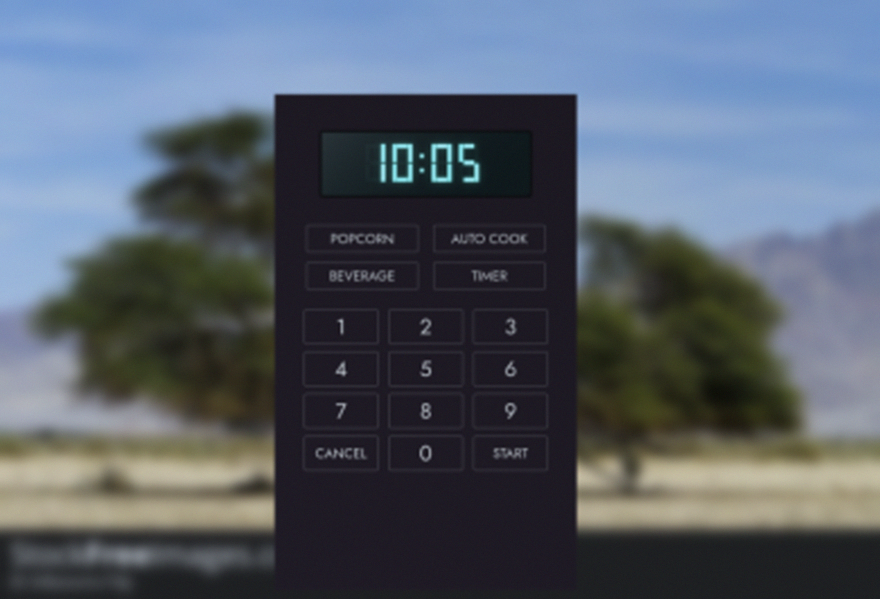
10.05
